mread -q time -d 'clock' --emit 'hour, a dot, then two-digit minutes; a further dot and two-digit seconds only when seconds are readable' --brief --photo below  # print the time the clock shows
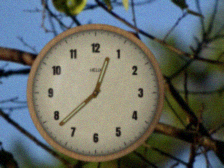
12.38
